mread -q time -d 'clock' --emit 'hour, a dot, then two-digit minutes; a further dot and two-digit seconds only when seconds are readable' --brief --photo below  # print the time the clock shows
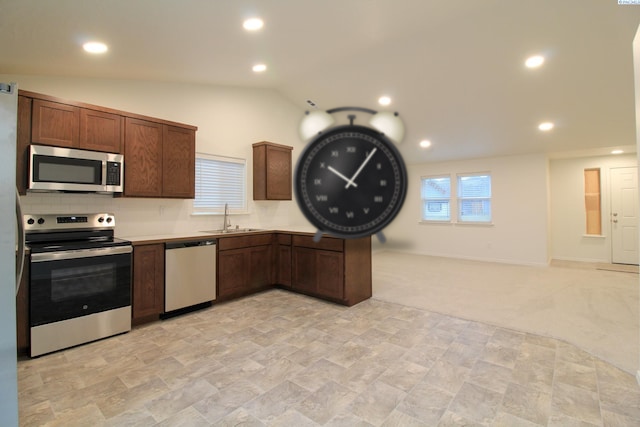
10.06
